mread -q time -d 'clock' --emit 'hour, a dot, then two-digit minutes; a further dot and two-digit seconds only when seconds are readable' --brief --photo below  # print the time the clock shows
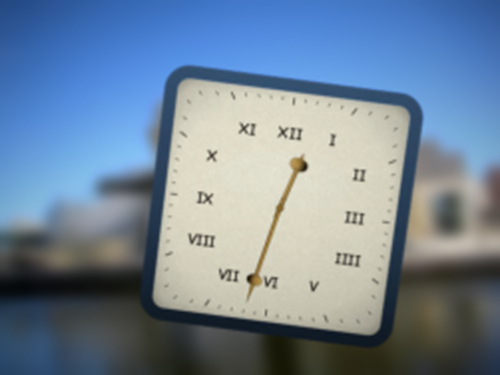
12.32
